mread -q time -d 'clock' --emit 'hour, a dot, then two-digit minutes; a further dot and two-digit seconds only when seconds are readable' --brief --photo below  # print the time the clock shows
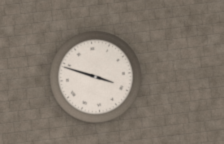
3.49
